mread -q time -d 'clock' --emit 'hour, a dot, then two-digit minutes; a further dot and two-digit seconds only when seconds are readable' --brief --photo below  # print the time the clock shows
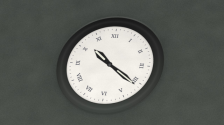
10.21
